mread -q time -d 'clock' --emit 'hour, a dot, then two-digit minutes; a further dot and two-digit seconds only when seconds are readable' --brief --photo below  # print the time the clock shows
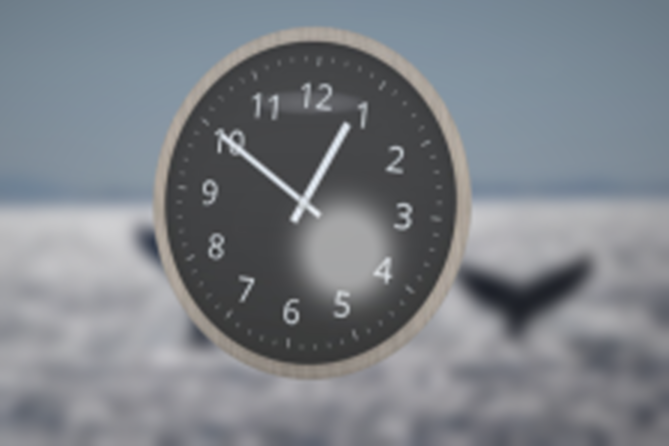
12.50
